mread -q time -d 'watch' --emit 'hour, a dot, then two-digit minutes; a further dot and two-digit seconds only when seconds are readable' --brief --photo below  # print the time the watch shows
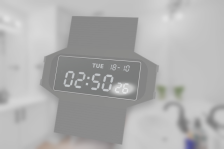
2.50.26
